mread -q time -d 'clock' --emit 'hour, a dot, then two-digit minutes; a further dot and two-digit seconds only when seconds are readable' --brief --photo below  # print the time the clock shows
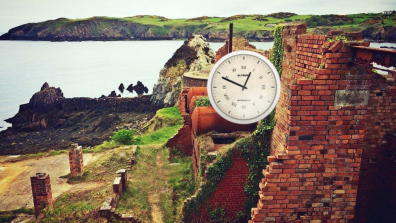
12.49
